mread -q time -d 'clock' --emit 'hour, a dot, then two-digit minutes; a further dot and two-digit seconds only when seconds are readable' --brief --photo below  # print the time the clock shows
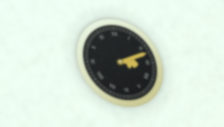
3.12
